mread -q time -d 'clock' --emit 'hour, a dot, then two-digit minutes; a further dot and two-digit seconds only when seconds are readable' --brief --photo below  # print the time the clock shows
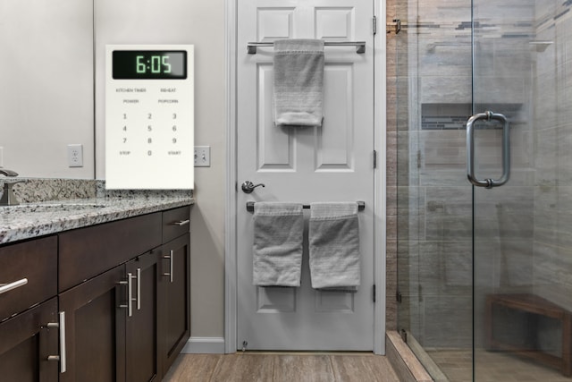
6.05
